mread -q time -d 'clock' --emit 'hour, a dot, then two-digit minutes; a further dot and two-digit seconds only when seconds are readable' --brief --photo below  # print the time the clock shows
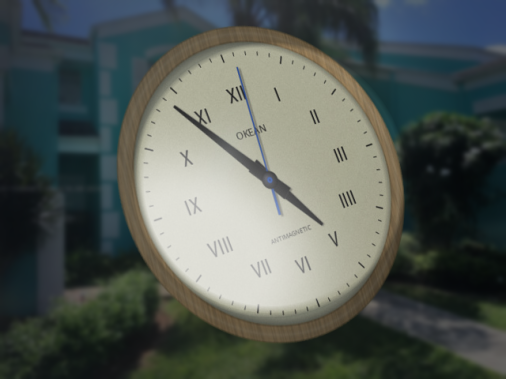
4.54.01
